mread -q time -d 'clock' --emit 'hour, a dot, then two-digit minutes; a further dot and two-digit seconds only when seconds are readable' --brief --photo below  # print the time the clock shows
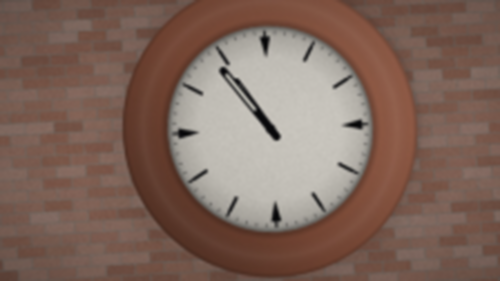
10.54
